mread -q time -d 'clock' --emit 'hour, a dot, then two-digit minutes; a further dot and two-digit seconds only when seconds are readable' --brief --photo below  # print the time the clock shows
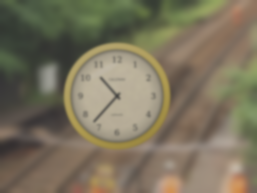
10.37
